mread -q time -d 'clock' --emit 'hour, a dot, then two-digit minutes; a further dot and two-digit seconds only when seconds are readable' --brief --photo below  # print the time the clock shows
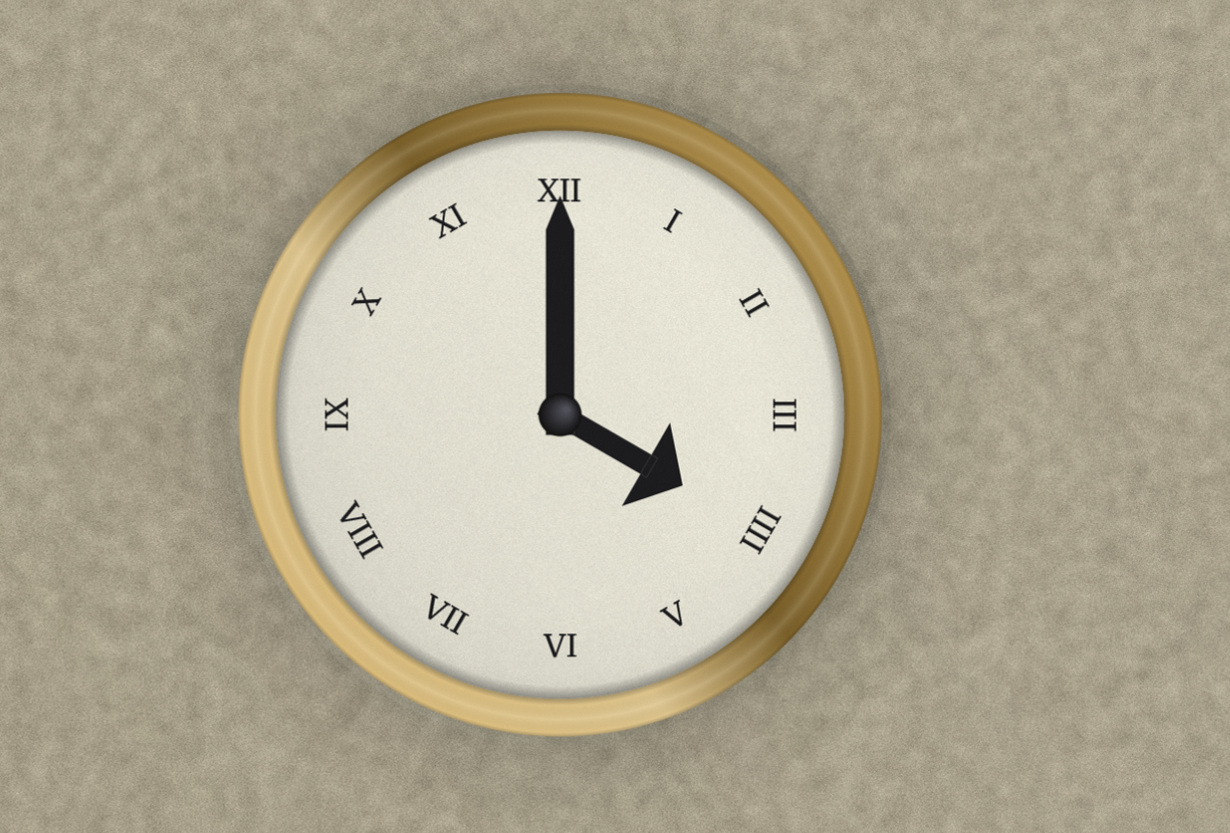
4.00
